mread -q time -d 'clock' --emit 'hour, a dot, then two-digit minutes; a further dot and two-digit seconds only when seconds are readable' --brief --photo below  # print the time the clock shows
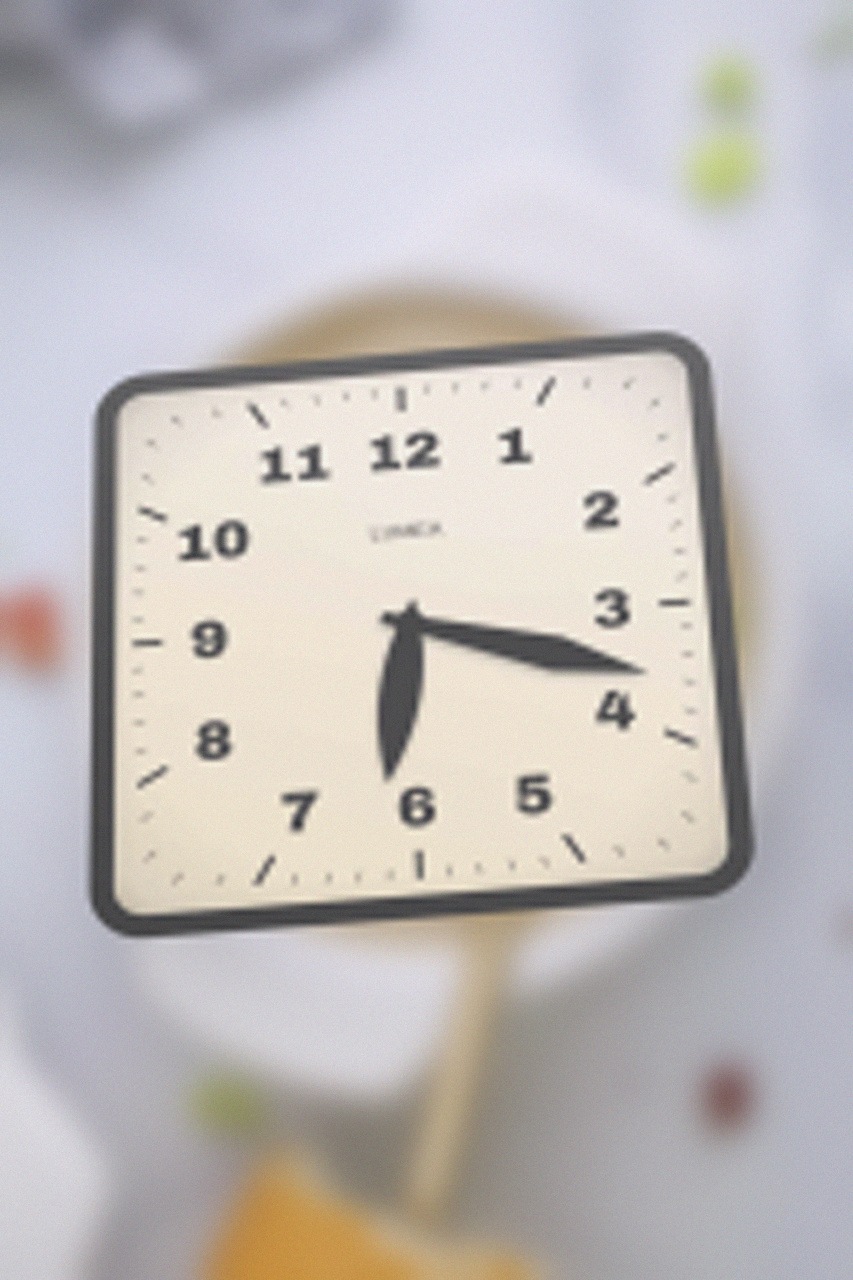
6.18
